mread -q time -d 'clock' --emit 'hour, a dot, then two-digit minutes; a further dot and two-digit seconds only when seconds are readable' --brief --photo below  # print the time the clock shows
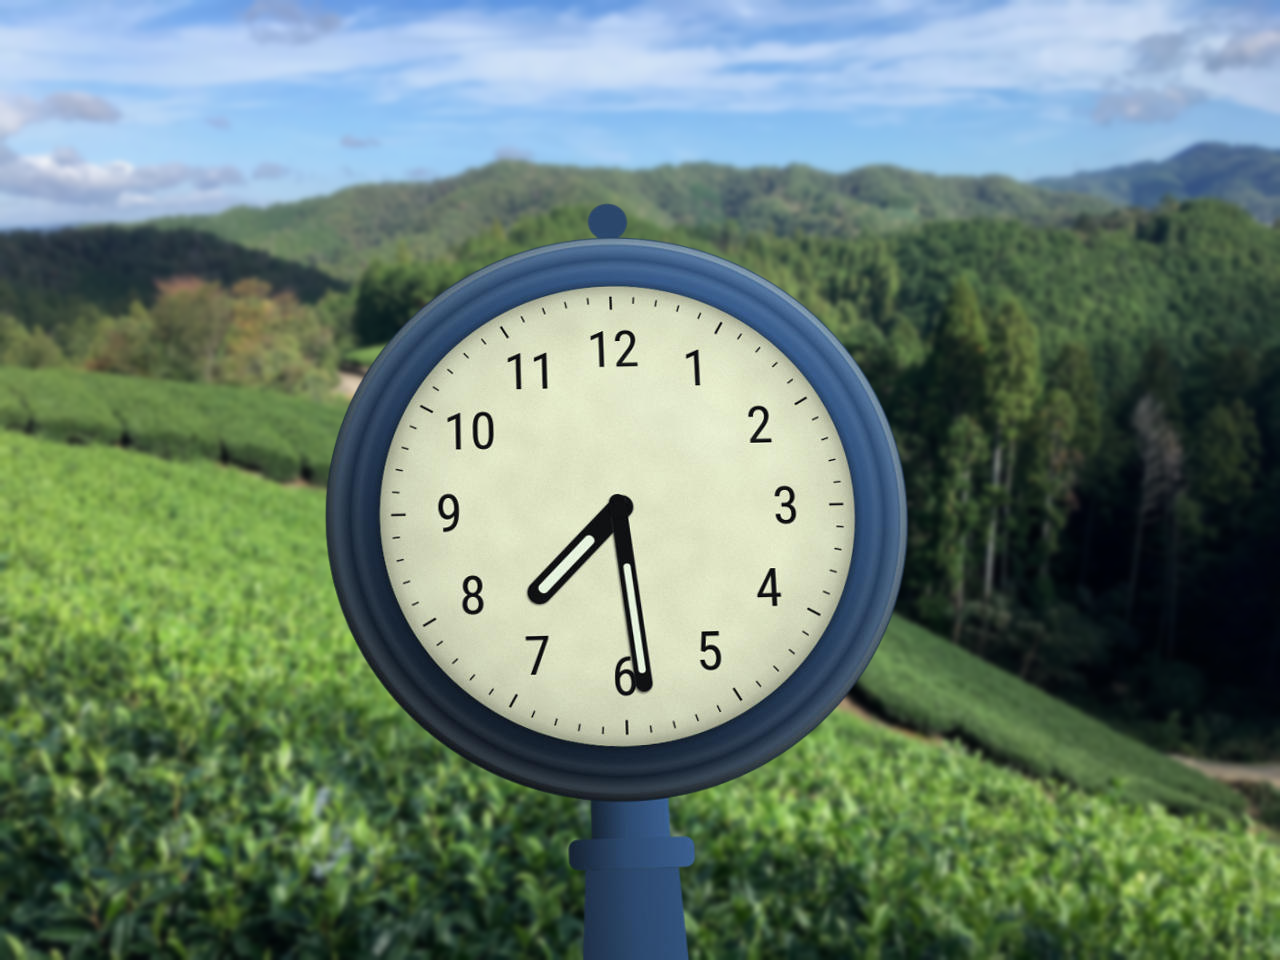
7.29
